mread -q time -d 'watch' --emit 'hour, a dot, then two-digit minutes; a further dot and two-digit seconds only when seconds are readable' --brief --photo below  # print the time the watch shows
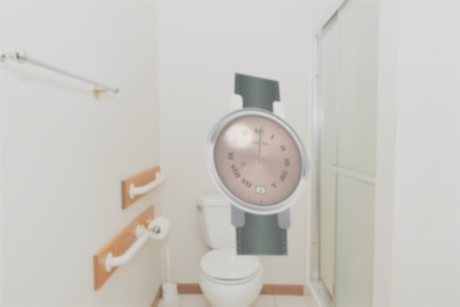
8.01
